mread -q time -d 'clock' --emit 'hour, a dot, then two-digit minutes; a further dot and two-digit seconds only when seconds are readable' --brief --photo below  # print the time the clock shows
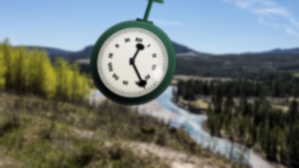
12.23
